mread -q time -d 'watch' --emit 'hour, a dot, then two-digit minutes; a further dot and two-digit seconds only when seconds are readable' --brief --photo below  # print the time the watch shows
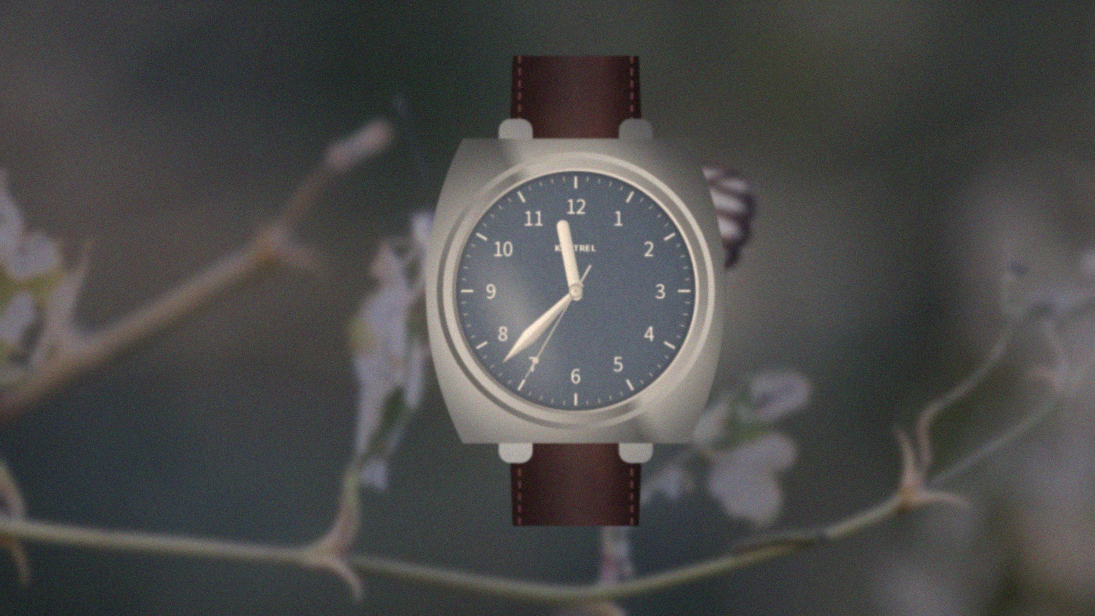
11.37.35
